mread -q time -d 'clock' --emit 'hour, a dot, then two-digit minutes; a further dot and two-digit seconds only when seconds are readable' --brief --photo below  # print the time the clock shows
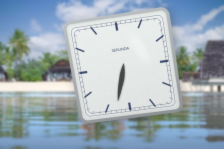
6.33
